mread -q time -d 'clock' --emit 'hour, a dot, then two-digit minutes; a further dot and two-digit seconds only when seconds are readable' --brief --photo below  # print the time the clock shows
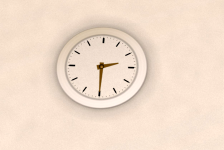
2.30
